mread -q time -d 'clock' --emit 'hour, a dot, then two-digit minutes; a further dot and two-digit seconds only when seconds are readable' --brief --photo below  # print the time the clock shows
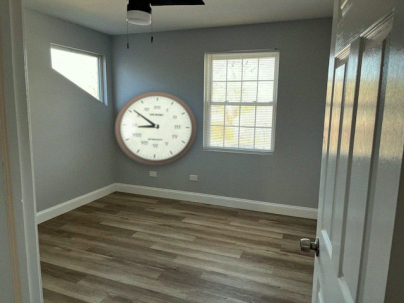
8.51
